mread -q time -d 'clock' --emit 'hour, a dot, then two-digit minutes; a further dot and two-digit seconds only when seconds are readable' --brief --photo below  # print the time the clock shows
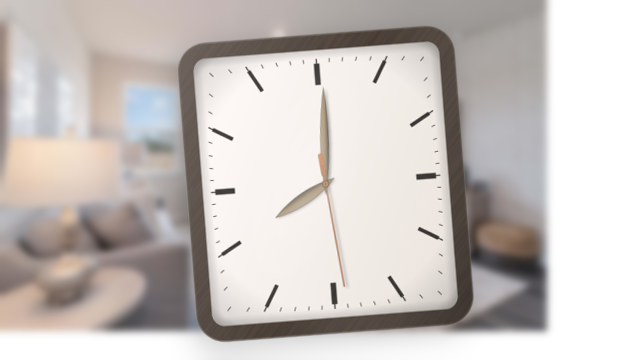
8.00.29
